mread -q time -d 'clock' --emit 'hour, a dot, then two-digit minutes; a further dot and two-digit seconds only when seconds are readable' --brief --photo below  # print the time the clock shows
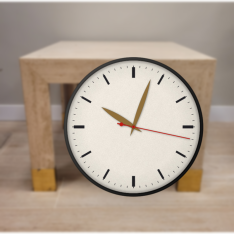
10.03.17
